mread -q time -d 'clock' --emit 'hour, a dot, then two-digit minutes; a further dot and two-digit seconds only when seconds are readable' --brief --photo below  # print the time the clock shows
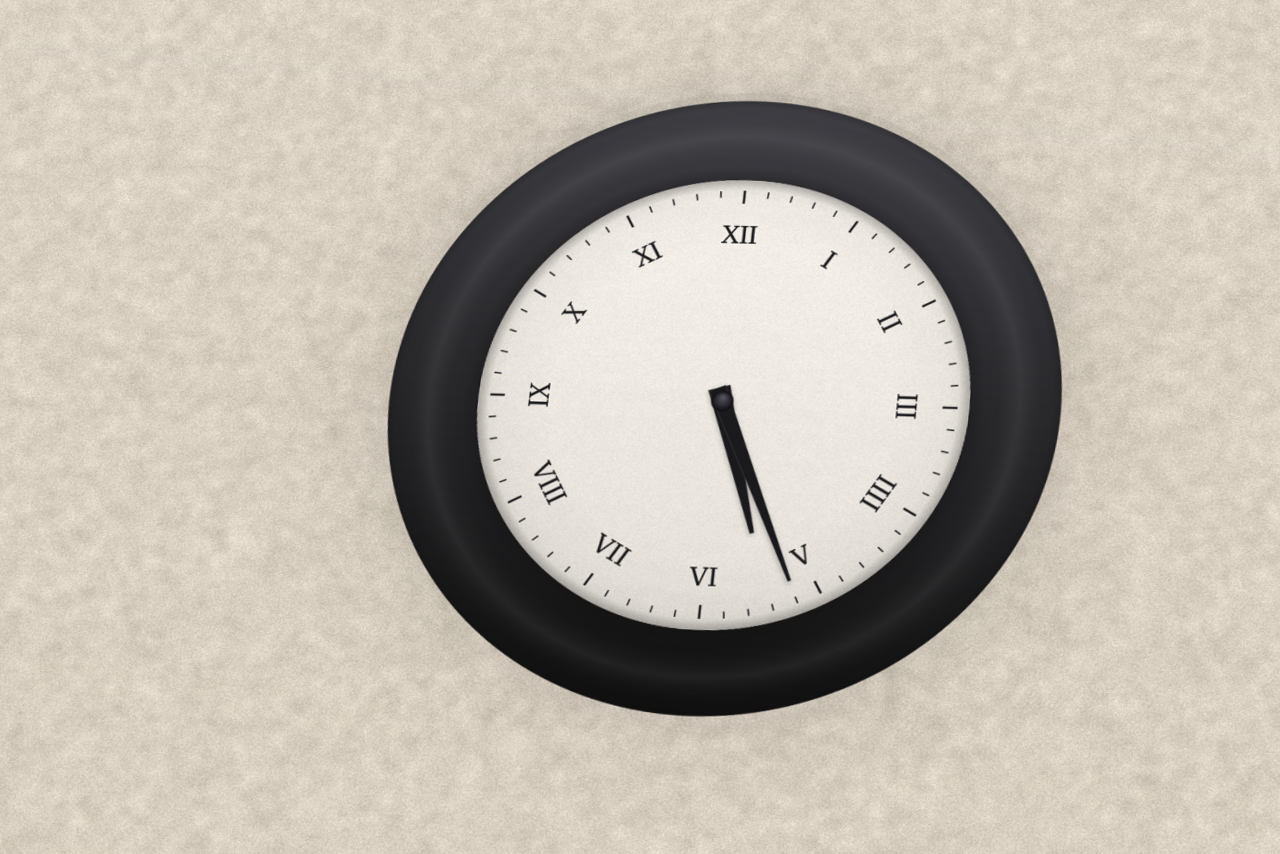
5.26
